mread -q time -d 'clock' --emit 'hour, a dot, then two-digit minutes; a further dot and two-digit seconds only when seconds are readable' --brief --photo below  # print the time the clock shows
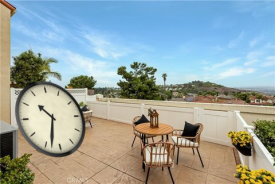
10.33
